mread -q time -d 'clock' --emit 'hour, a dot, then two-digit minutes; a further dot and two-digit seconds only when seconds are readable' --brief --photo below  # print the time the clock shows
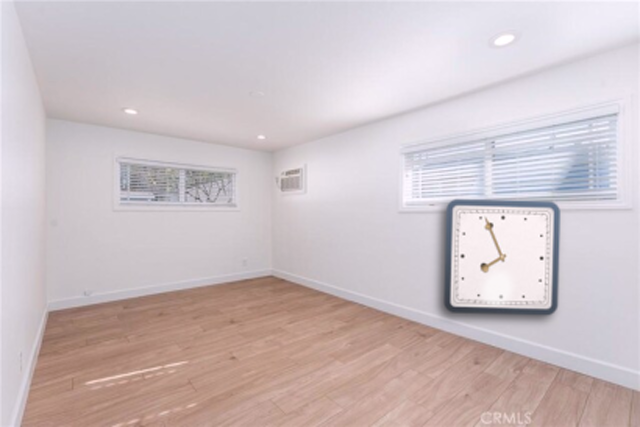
7.56
